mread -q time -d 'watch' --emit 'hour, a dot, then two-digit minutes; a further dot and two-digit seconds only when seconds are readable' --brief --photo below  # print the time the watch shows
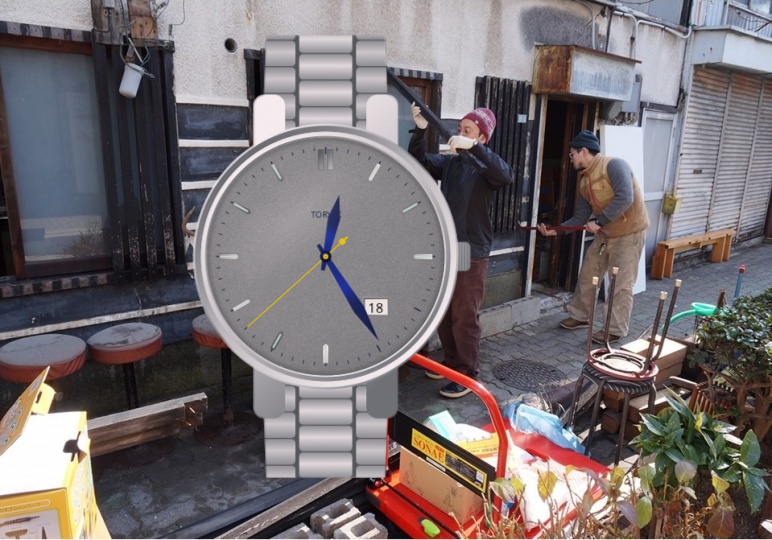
12.24.38
